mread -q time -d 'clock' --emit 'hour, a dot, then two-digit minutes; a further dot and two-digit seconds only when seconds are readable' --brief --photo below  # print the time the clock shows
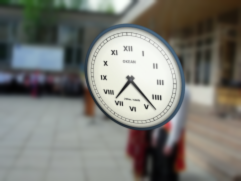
7.23
